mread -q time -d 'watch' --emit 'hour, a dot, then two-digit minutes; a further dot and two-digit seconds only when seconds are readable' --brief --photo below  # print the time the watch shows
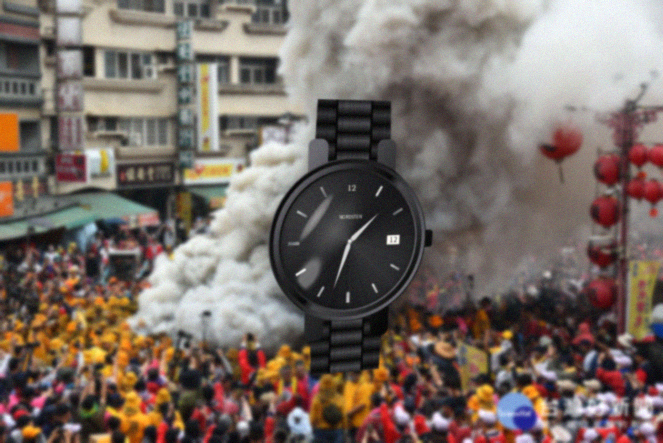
1.33
